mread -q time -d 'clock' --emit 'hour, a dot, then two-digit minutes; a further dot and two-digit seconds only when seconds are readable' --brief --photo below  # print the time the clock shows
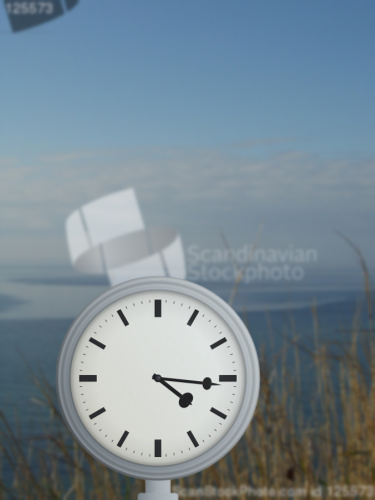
4.16
